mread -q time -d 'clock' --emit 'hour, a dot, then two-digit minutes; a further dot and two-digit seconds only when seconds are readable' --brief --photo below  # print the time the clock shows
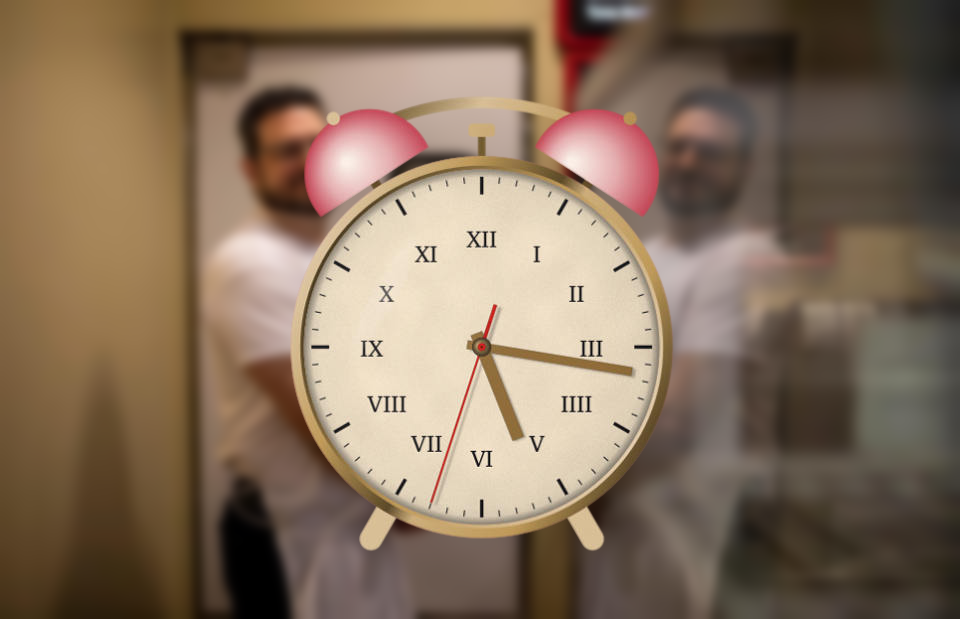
5.16.33
